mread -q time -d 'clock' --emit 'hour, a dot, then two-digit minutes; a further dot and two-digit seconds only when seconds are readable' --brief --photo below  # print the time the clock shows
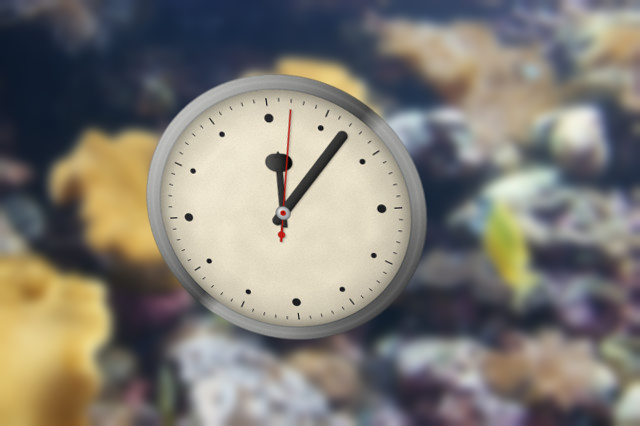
12.07.02
